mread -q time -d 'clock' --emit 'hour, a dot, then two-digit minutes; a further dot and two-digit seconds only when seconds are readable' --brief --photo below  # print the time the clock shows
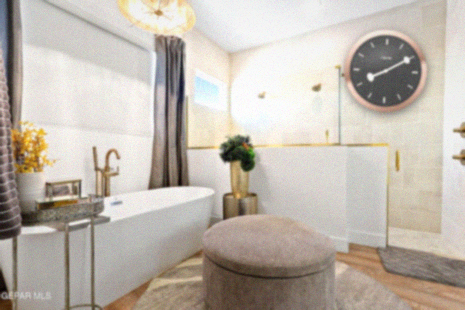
8.10
